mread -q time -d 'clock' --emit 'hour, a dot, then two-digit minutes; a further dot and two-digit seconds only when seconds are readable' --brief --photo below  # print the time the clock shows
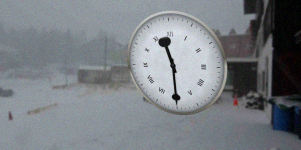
11.30
